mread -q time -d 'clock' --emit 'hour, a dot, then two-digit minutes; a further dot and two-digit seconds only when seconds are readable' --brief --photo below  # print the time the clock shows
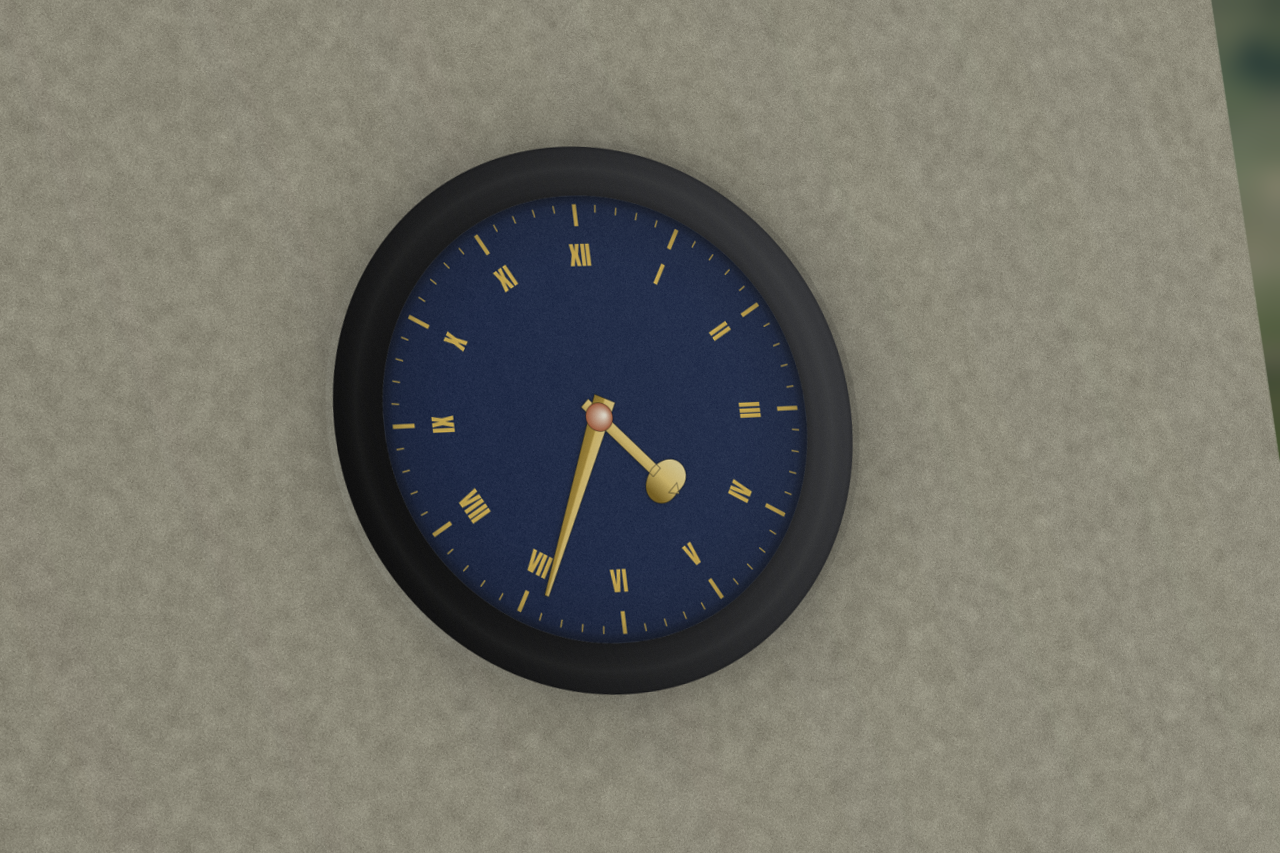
4.34
